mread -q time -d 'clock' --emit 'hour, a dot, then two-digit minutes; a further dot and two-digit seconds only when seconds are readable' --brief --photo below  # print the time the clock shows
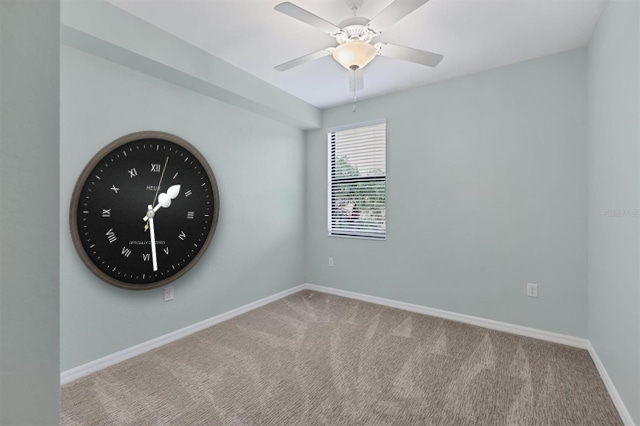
1.28.02
